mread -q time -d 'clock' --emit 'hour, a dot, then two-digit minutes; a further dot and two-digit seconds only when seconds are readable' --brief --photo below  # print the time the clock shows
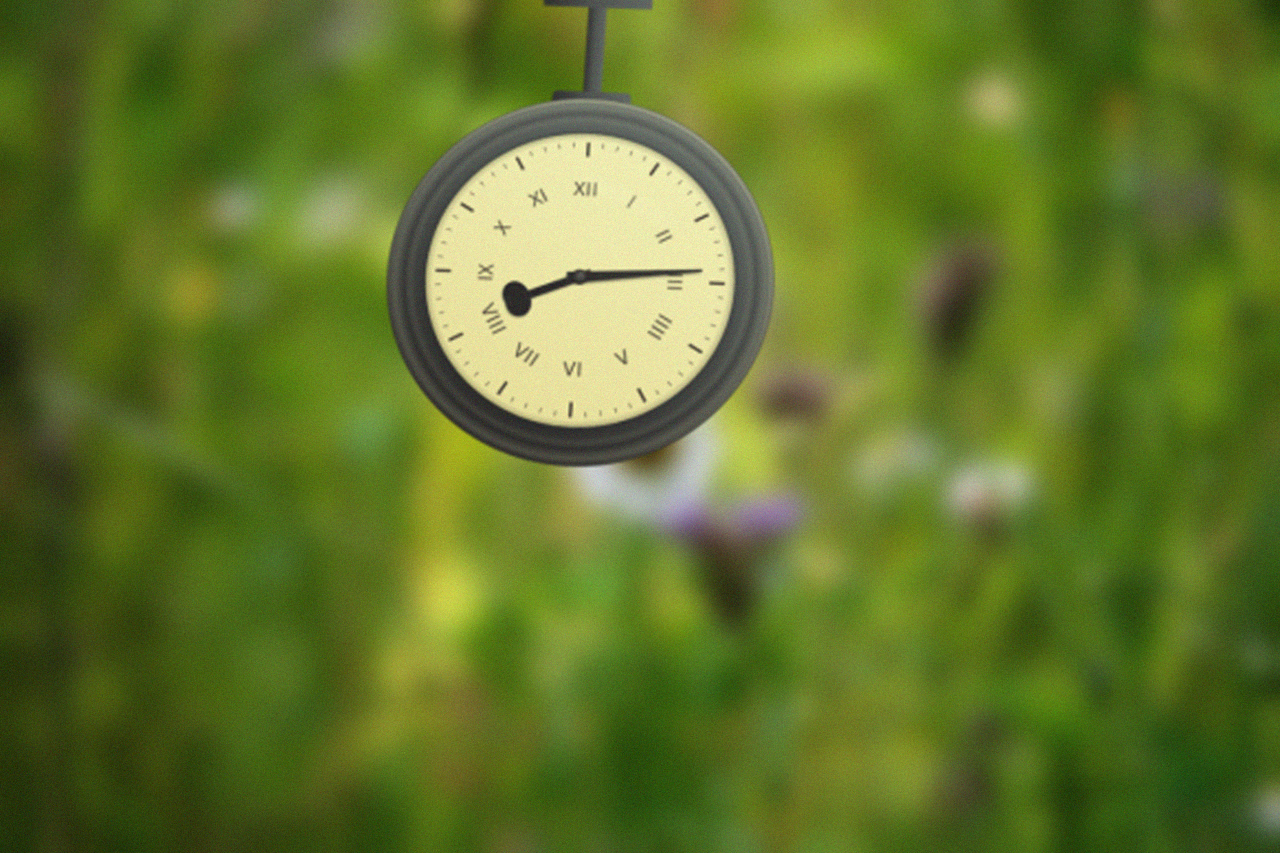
8.14
